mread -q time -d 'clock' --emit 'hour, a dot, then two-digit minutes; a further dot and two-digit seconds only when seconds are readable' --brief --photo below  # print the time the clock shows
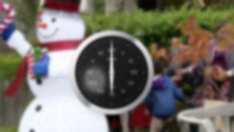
6.00
